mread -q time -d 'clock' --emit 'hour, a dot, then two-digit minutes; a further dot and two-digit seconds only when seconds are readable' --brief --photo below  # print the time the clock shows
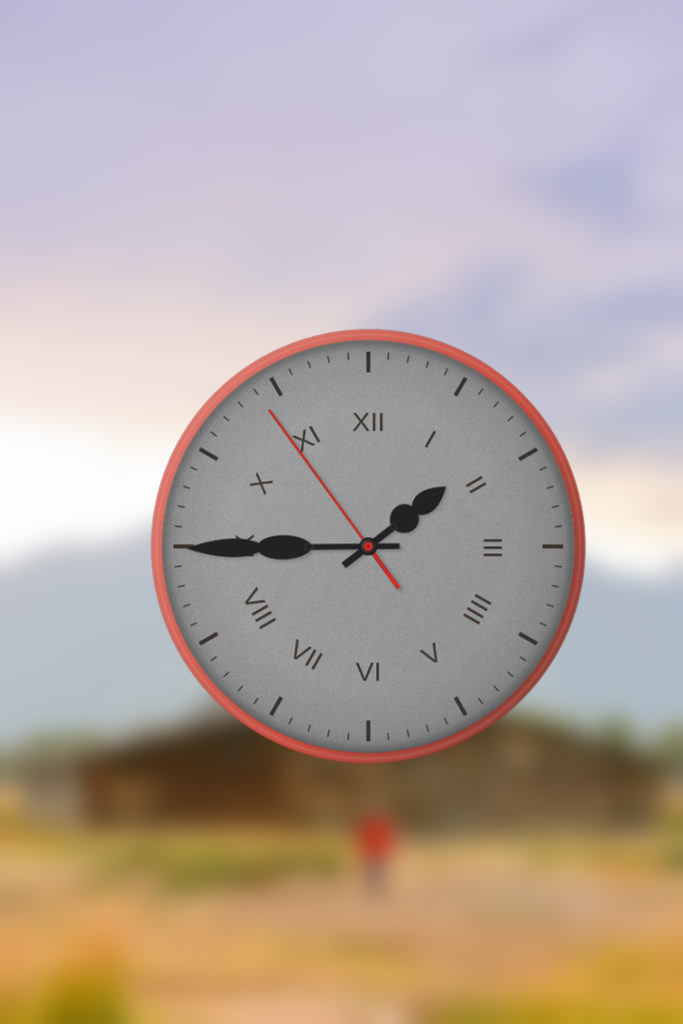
1.44.54
